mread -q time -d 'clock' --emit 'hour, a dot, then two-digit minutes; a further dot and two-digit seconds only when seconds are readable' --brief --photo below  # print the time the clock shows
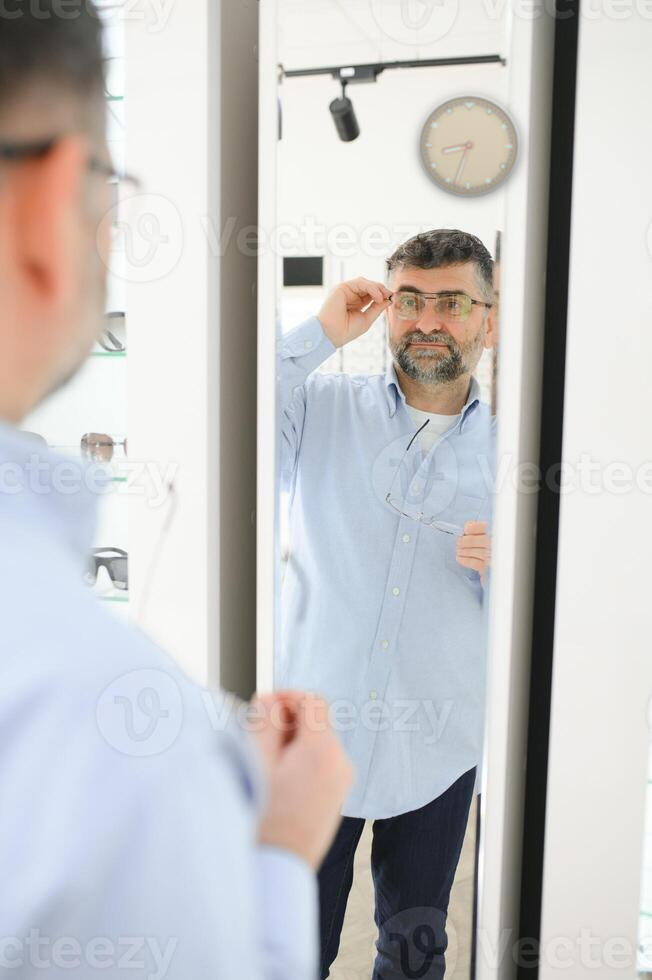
8.33
